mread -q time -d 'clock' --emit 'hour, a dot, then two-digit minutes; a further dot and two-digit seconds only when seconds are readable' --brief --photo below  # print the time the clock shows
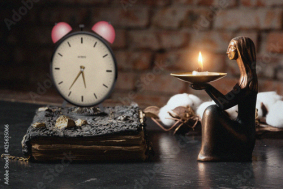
5.36
